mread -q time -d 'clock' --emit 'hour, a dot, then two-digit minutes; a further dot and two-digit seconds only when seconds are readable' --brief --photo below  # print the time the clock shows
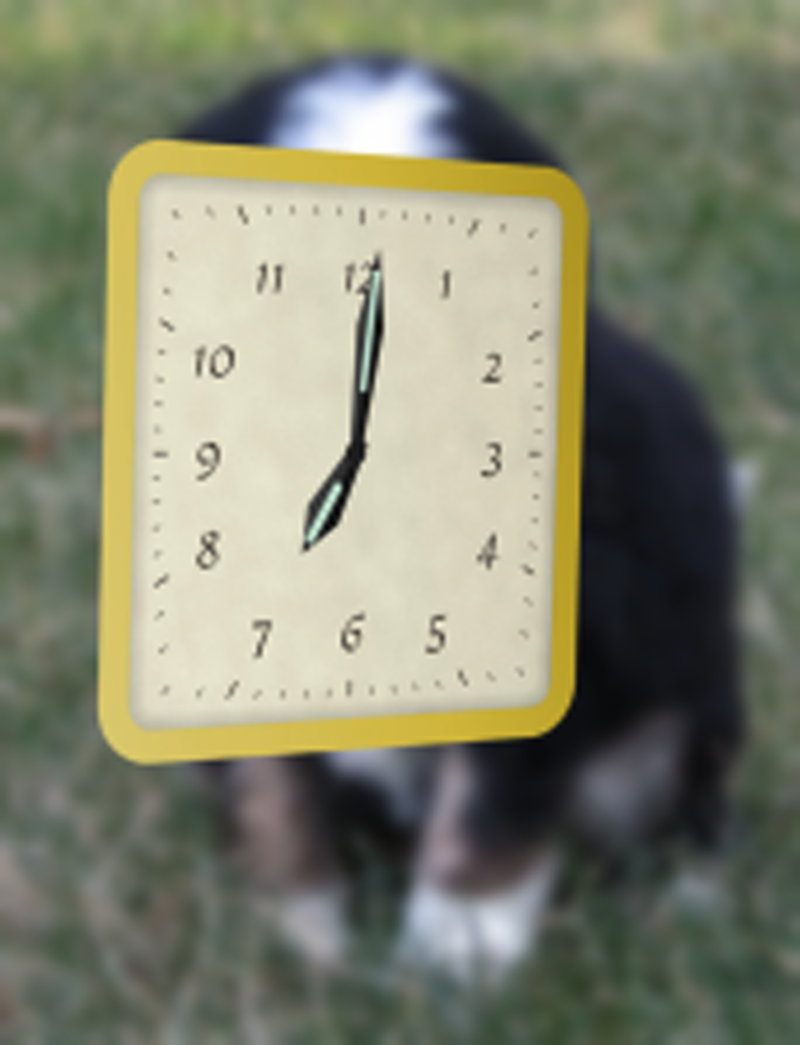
7.01
